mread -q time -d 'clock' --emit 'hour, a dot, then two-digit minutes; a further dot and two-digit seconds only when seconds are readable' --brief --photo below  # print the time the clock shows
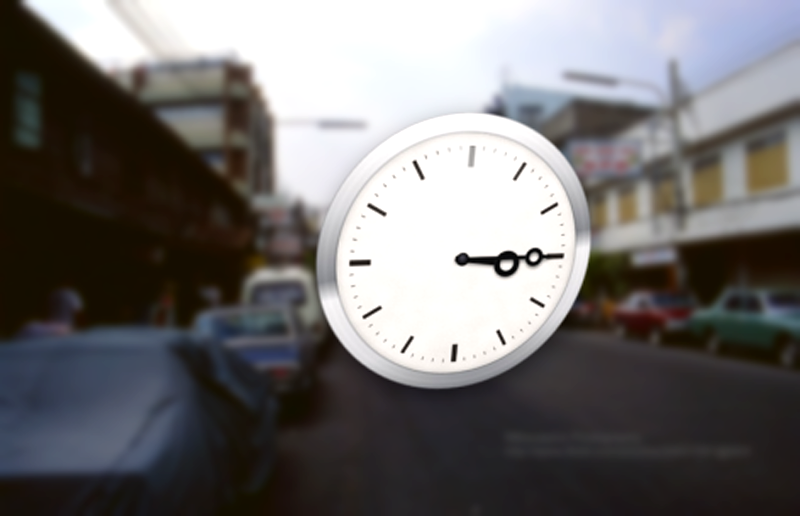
3.15
